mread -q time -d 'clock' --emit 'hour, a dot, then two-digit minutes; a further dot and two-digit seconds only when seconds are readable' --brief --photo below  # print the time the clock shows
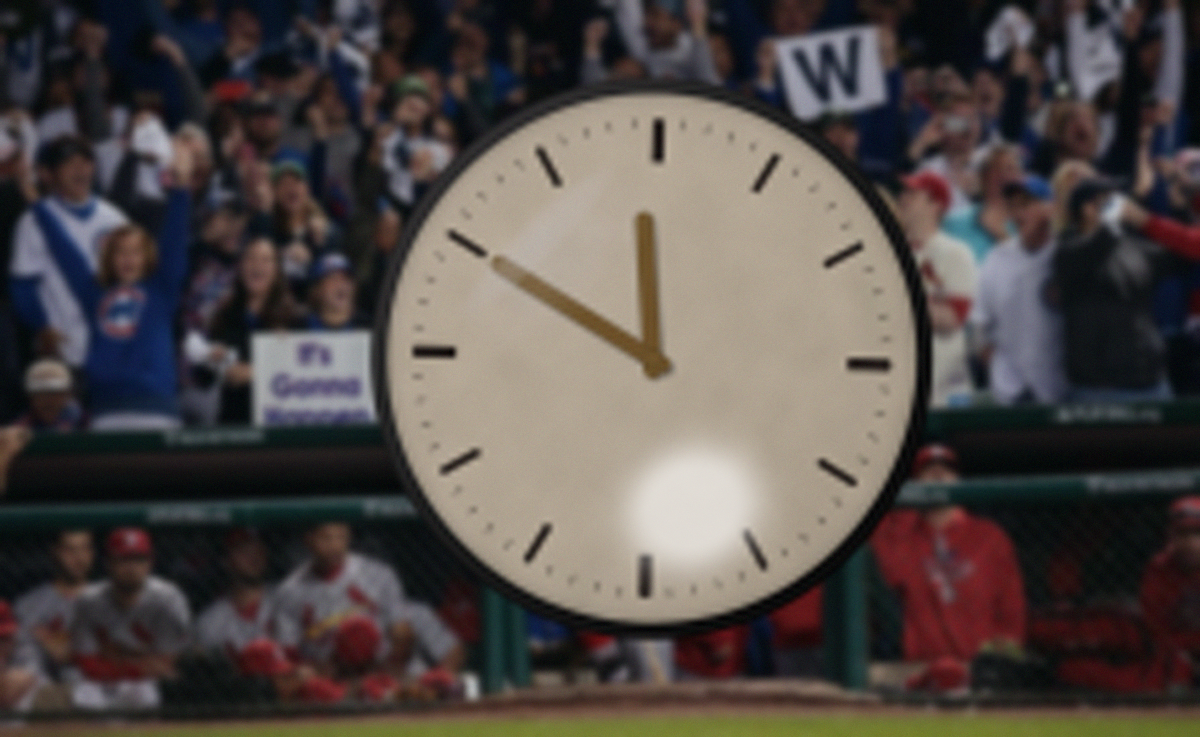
11.50
